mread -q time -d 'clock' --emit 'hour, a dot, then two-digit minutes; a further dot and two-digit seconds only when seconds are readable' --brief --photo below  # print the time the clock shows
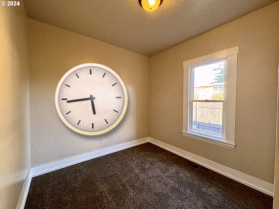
5.44
